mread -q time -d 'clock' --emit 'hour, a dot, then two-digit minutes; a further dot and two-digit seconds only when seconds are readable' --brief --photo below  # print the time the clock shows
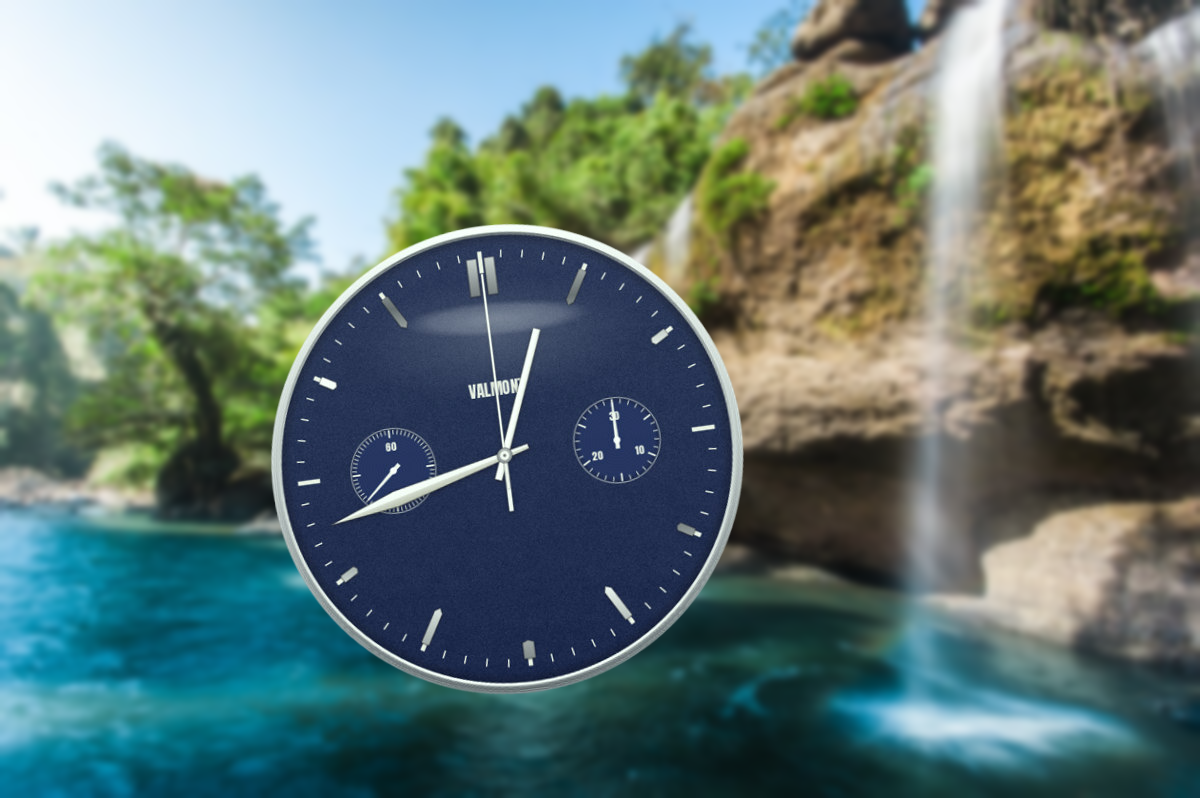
12.42.38
